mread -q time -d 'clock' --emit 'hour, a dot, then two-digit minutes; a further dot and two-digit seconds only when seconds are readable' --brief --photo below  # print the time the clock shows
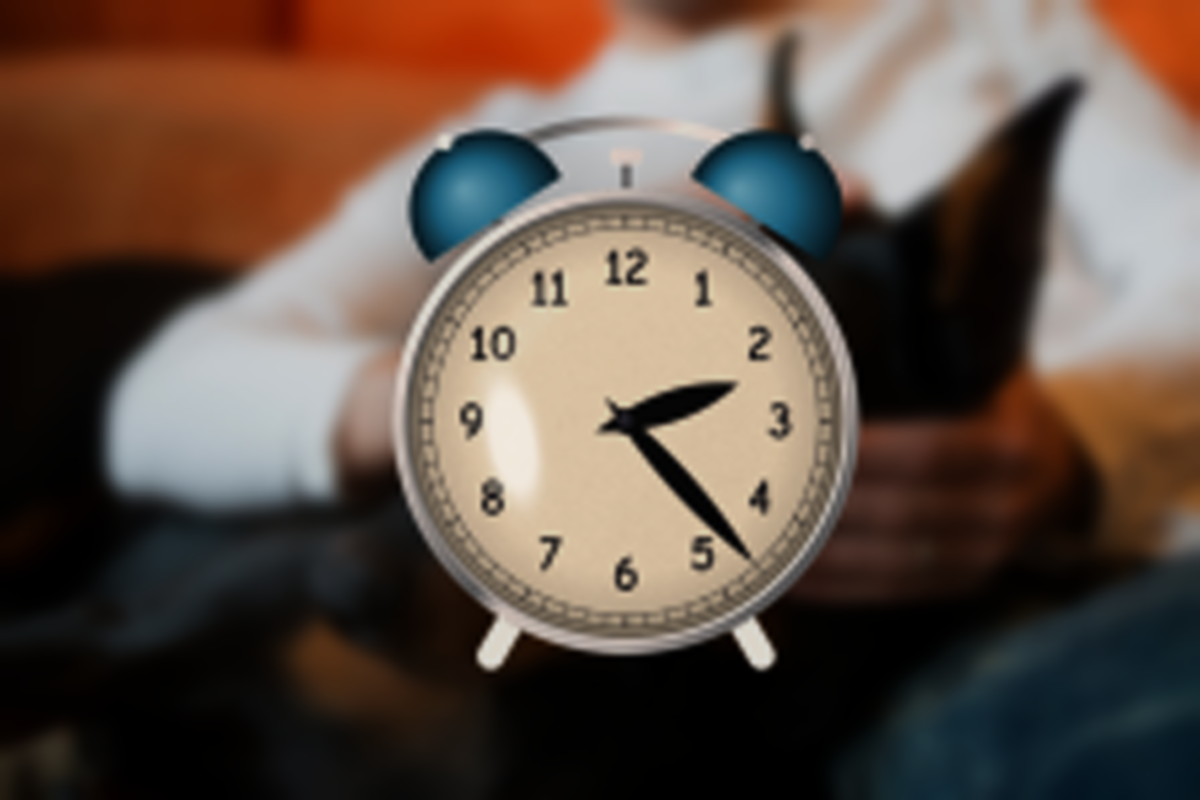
2.23
